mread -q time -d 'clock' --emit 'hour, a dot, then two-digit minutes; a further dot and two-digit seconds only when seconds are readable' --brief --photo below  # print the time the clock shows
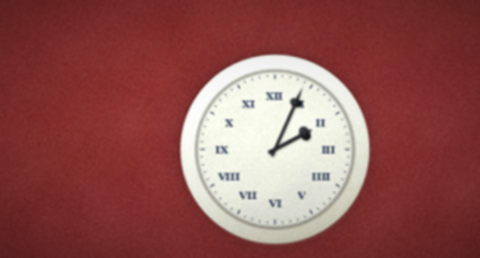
2.04
